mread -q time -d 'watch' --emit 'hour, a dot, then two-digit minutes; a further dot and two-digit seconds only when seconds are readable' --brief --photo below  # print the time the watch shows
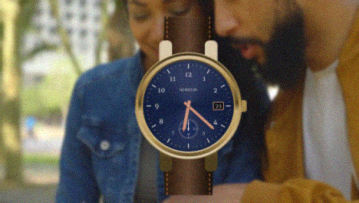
6.22
